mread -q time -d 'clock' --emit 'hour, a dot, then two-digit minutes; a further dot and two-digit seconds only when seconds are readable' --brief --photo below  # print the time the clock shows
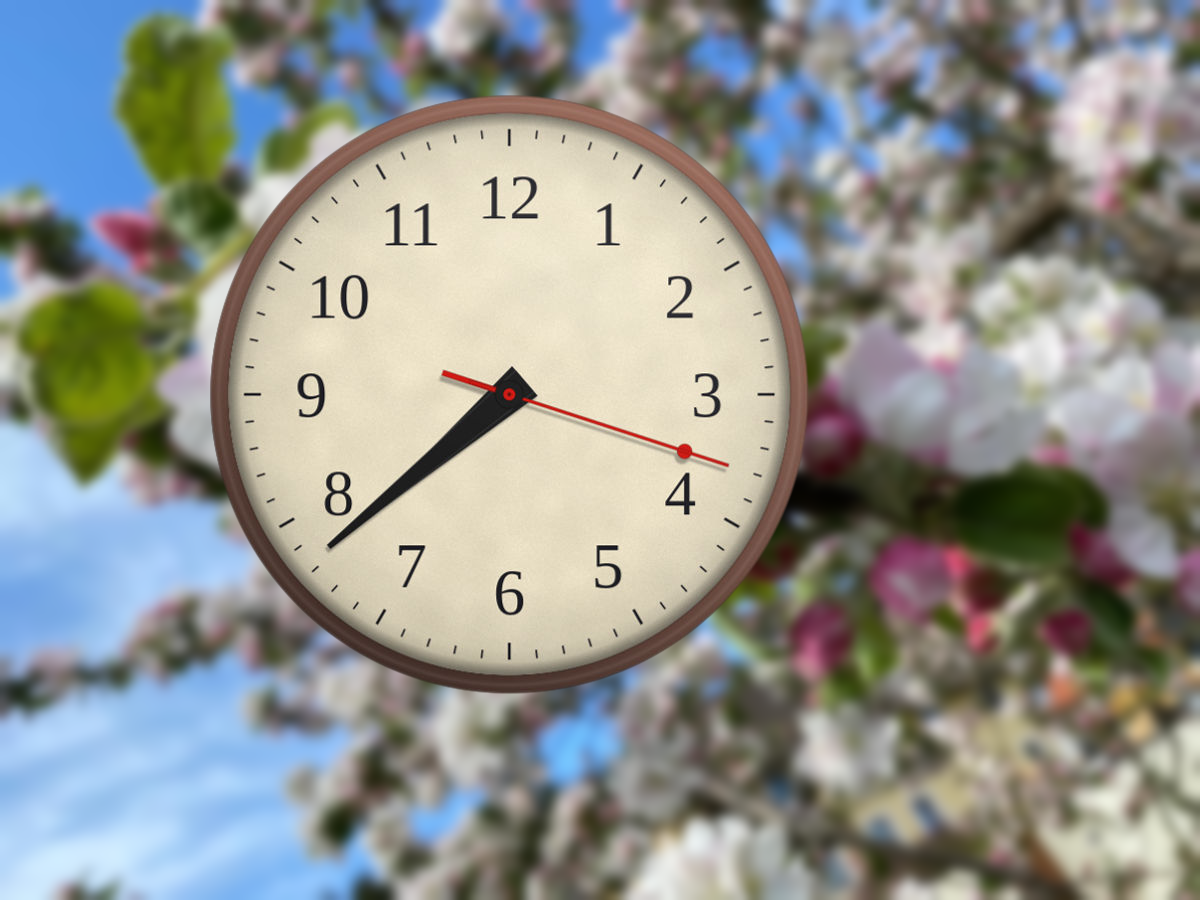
7.38.18
